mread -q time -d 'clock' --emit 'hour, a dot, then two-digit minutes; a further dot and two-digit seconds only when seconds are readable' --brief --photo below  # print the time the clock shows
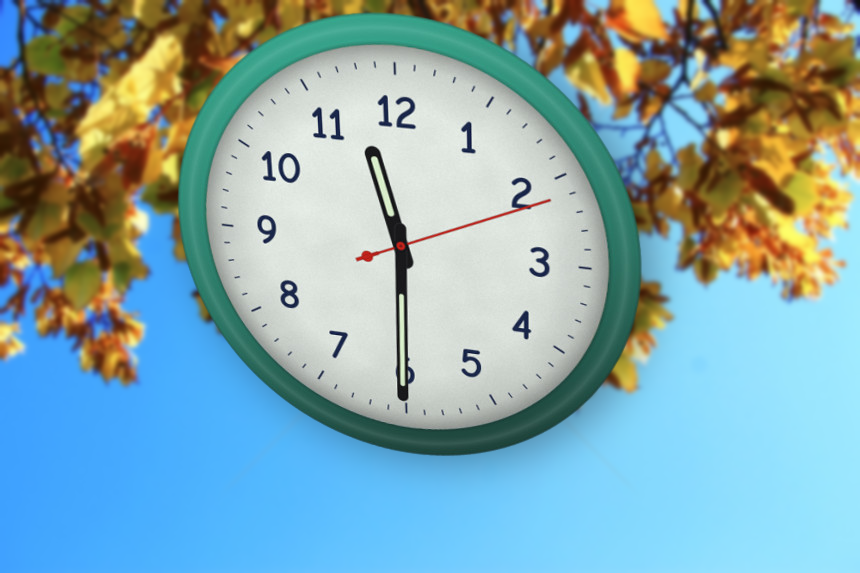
11.30.11
